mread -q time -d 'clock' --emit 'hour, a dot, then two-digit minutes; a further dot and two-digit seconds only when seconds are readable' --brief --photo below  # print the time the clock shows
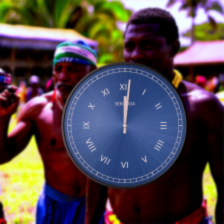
12.01
